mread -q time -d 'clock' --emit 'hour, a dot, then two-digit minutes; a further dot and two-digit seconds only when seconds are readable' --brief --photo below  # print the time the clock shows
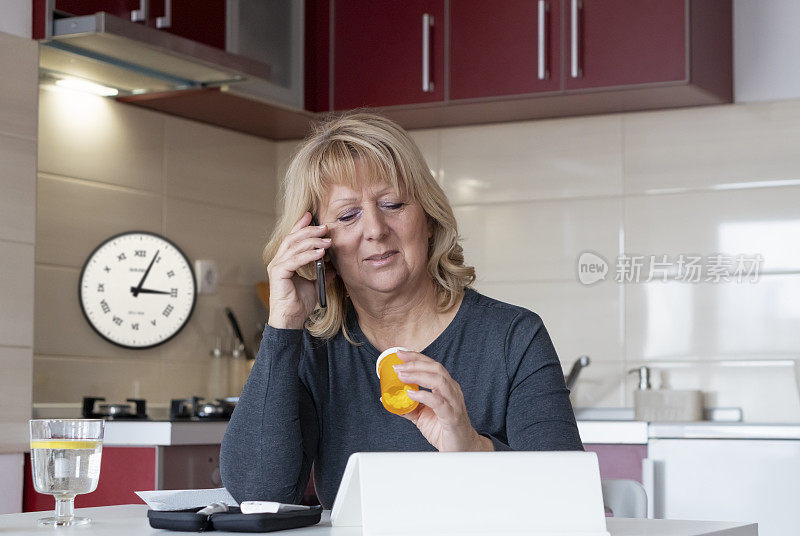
3.04
